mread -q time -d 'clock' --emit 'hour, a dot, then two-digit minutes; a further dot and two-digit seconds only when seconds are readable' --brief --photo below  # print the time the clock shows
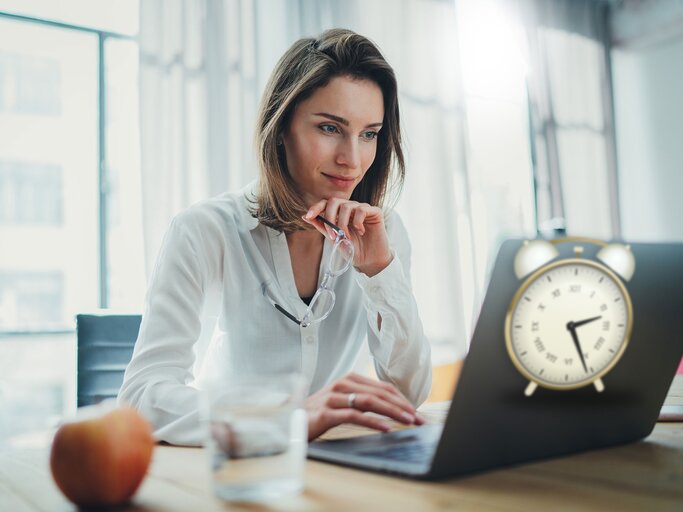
2.26
